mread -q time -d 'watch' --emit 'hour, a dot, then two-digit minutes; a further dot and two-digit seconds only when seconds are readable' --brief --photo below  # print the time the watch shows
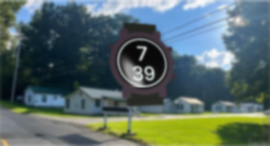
7.39
